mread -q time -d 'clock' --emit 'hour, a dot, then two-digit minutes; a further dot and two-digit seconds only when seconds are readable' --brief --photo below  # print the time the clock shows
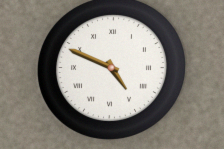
4.49
